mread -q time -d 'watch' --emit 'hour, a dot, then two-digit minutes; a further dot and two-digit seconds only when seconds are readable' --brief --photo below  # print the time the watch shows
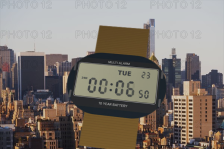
0.06.50
